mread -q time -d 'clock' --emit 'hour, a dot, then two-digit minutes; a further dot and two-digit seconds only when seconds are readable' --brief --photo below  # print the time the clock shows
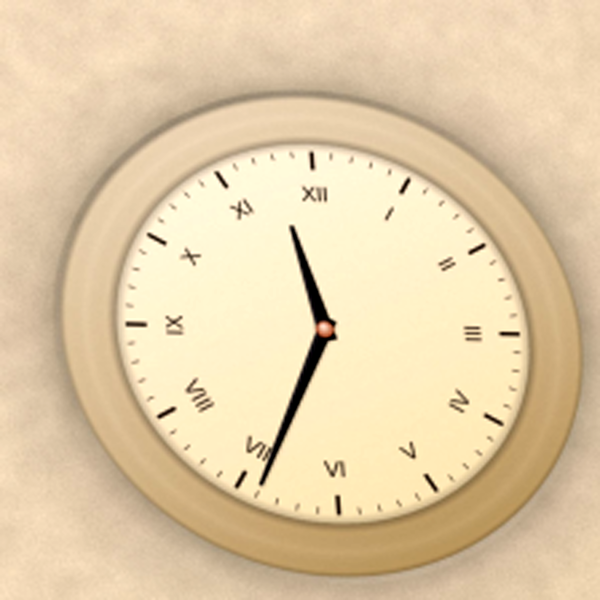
11.34
